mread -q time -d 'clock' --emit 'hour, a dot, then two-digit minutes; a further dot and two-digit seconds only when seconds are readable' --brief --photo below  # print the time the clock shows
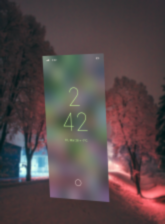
2.42
